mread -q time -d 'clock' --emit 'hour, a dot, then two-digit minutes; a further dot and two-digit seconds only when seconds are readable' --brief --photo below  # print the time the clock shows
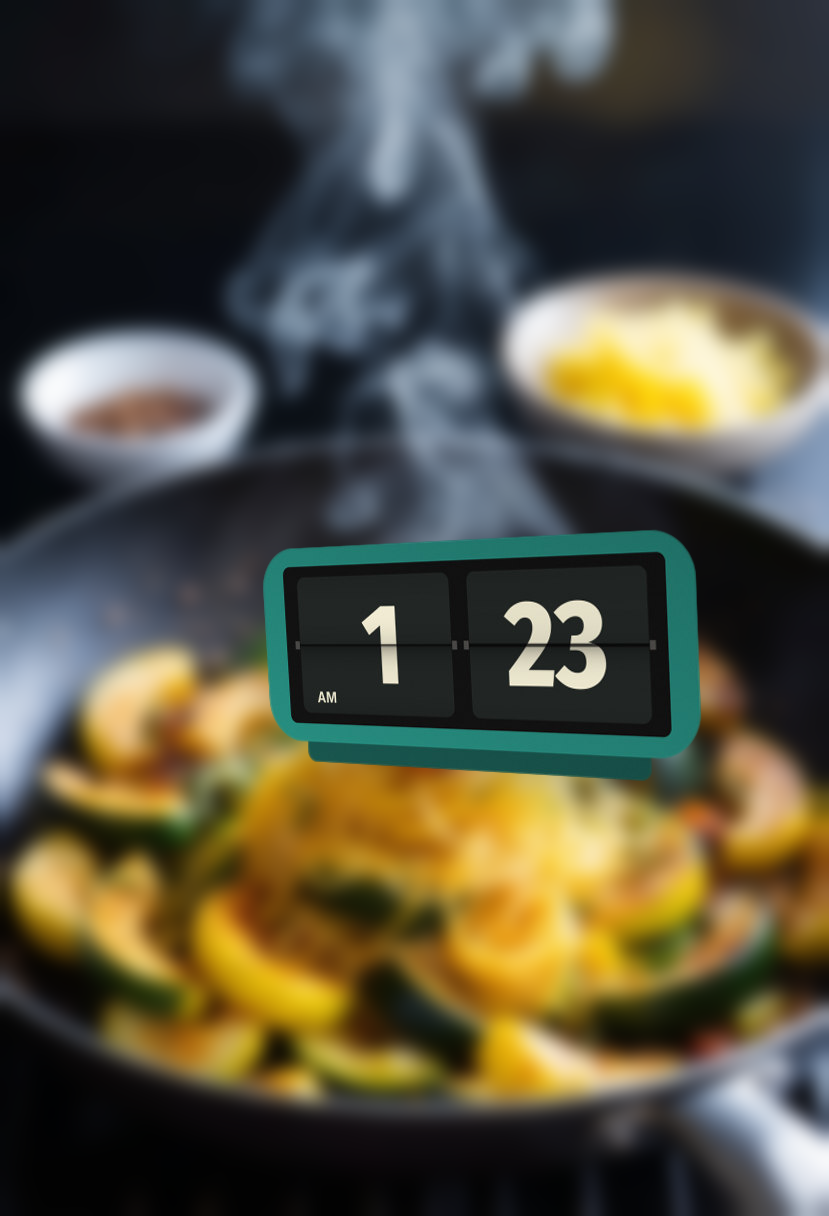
1.23
